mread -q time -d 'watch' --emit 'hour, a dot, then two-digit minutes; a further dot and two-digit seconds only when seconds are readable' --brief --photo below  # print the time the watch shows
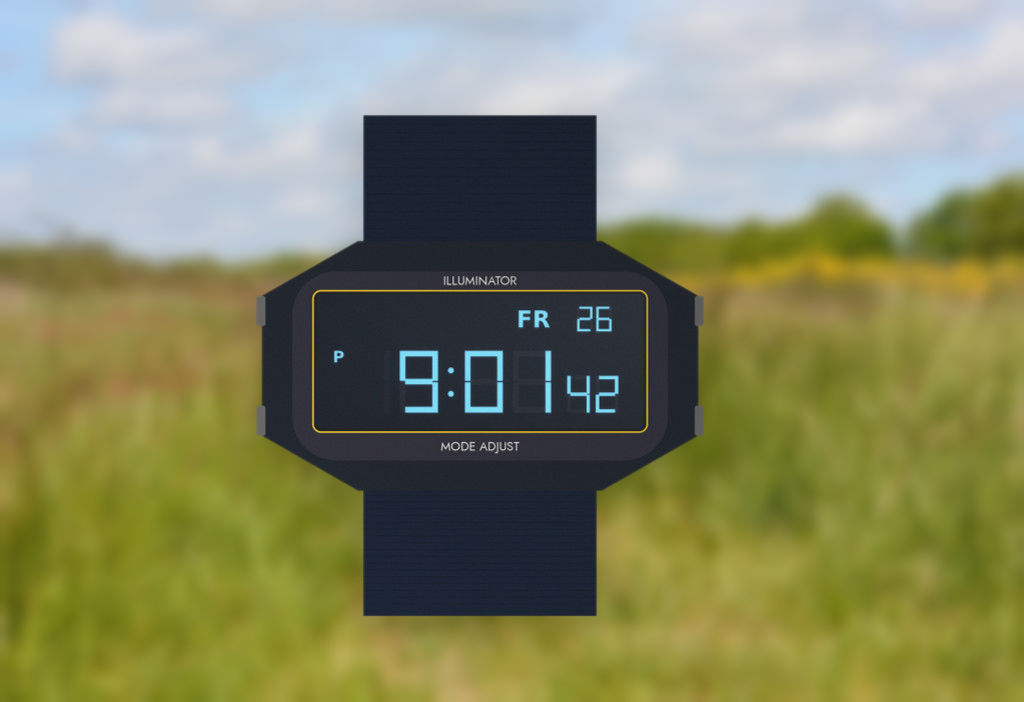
9.01.42
